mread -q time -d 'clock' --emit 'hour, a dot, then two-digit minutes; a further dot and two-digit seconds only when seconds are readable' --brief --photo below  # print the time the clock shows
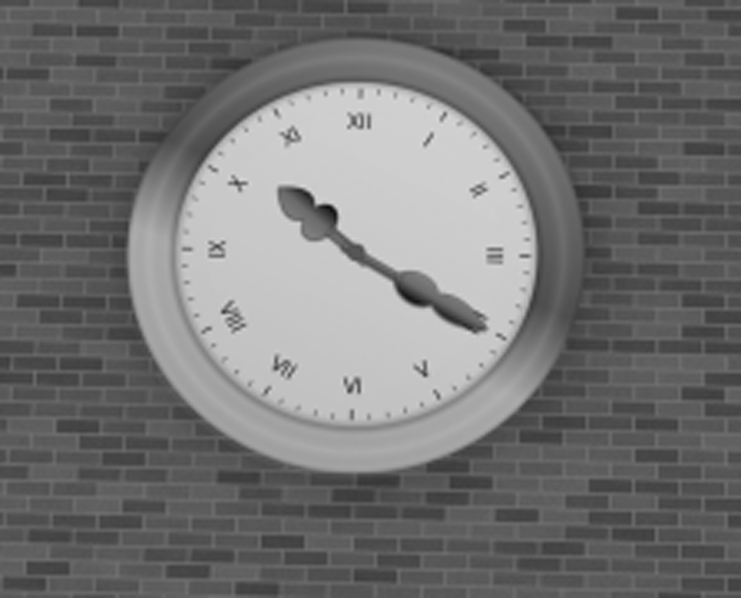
10.20
